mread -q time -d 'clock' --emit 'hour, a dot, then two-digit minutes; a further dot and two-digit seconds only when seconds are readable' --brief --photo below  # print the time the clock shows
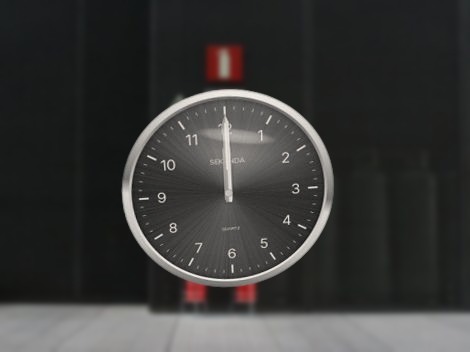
12.00
